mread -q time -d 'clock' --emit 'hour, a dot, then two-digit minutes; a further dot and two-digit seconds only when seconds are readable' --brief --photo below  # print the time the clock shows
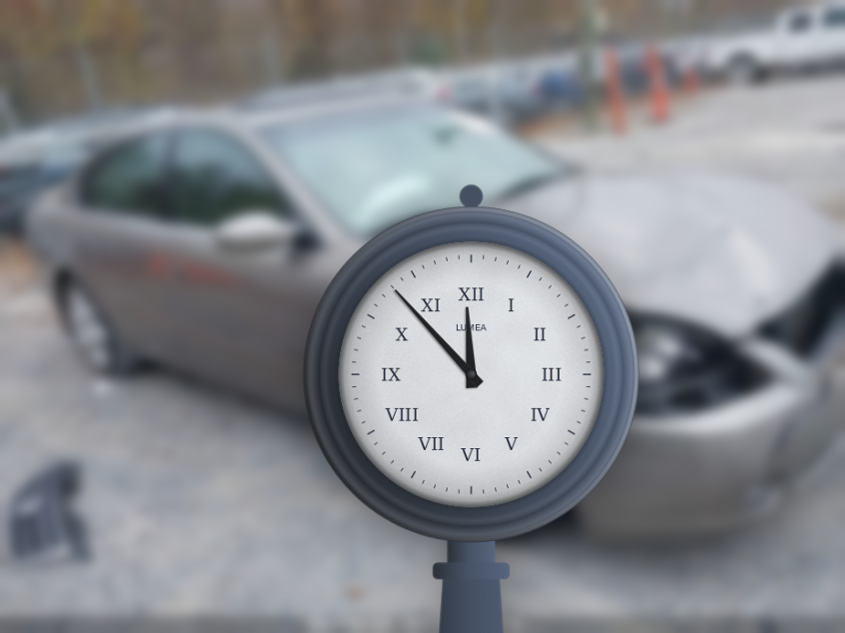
11.53
